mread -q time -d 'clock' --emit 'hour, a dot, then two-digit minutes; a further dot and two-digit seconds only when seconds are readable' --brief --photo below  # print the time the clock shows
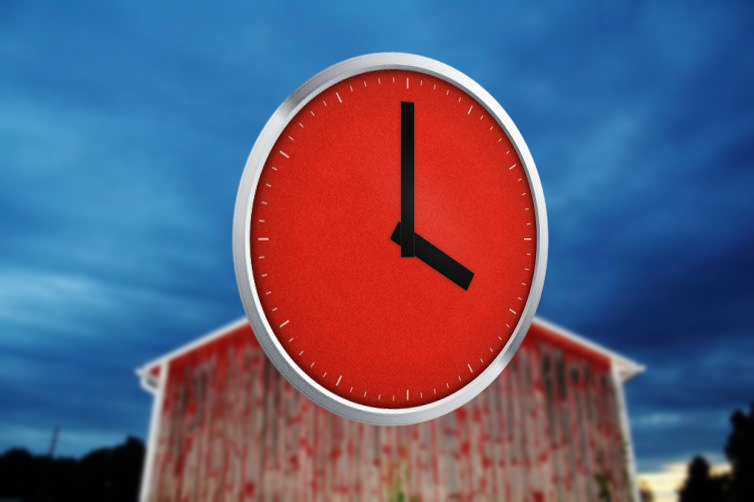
4.00
